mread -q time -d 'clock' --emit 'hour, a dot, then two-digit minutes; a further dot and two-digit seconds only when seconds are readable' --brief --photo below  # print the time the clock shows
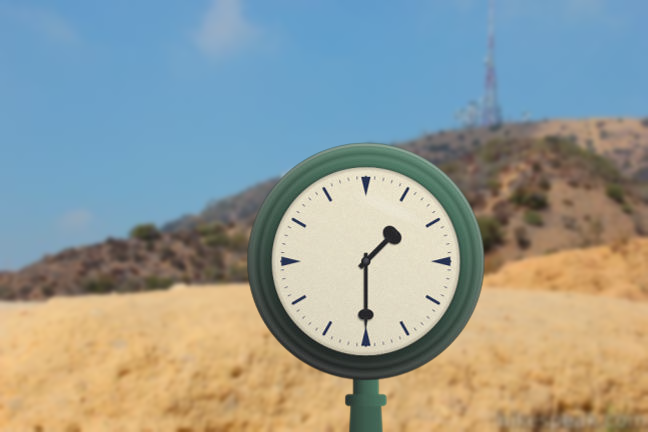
1.30
